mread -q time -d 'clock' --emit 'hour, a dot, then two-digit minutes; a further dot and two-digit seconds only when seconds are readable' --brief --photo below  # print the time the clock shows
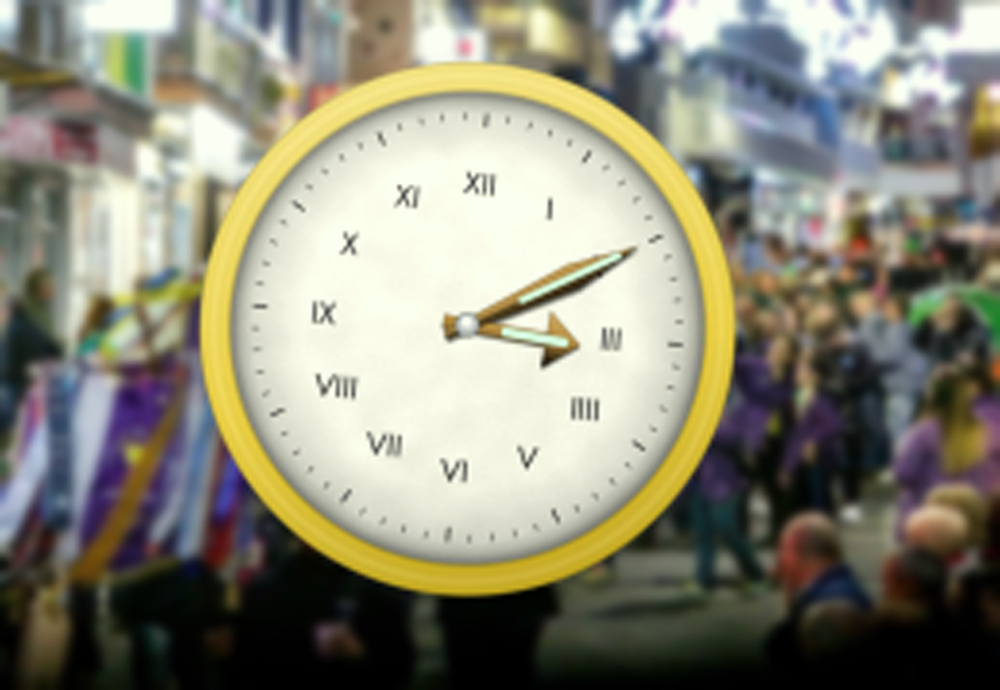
3.10
